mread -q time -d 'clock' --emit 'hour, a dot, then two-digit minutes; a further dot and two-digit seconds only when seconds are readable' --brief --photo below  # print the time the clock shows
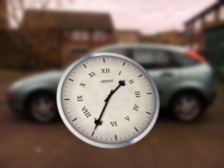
1.35
